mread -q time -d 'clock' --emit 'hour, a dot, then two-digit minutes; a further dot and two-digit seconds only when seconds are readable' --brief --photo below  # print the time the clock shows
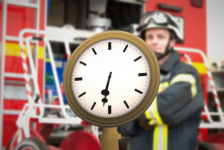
6.32
